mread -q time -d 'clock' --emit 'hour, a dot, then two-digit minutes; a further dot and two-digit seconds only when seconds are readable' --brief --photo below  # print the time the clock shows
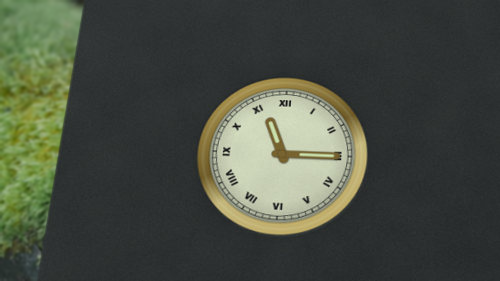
11.15
